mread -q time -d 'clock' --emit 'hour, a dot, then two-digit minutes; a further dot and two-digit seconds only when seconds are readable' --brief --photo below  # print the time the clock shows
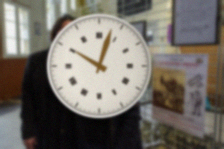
10.03
